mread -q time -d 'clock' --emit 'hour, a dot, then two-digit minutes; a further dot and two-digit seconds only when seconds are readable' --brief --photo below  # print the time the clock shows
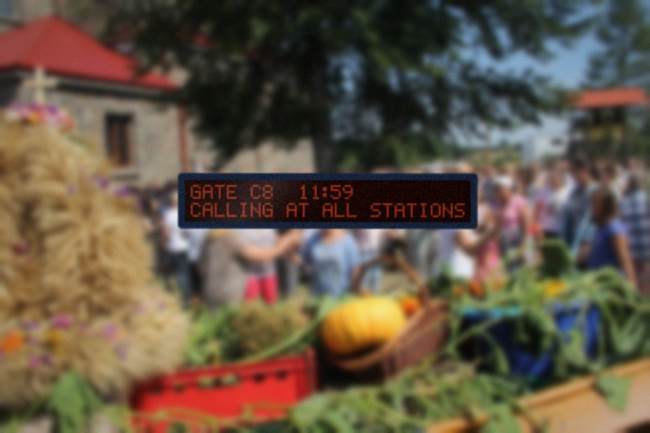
11.59
